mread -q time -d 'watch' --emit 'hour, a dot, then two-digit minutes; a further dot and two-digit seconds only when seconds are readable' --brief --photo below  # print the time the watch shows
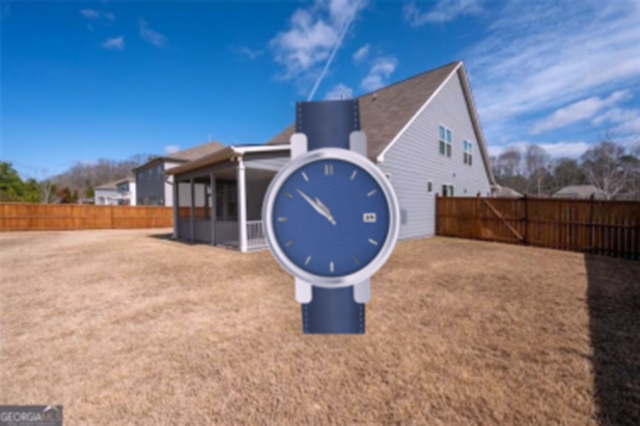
10.52
